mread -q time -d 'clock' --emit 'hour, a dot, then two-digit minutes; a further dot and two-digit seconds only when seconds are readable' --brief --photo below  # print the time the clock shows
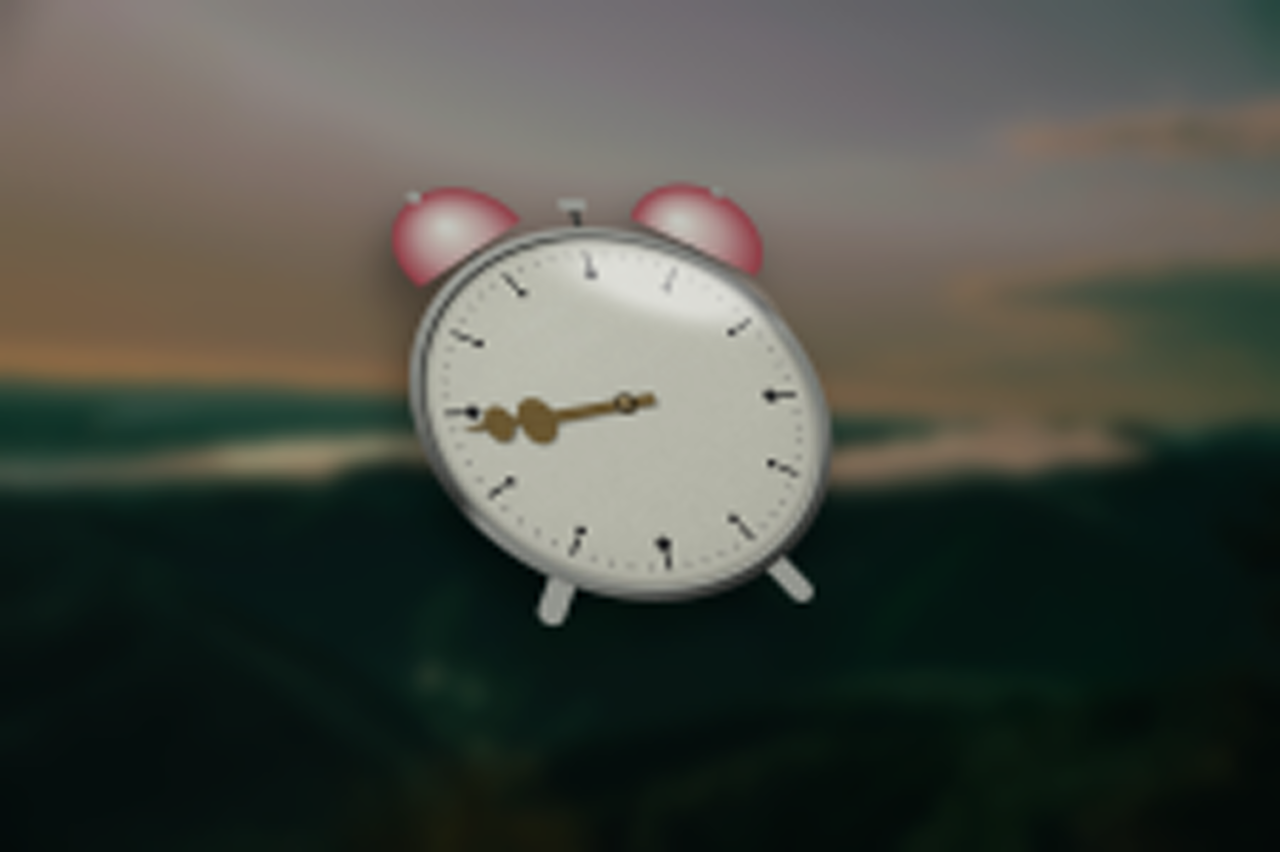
8.44
